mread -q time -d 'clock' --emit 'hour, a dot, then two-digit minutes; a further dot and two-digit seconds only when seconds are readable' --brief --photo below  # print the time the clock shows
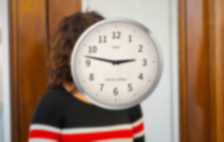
2.47
